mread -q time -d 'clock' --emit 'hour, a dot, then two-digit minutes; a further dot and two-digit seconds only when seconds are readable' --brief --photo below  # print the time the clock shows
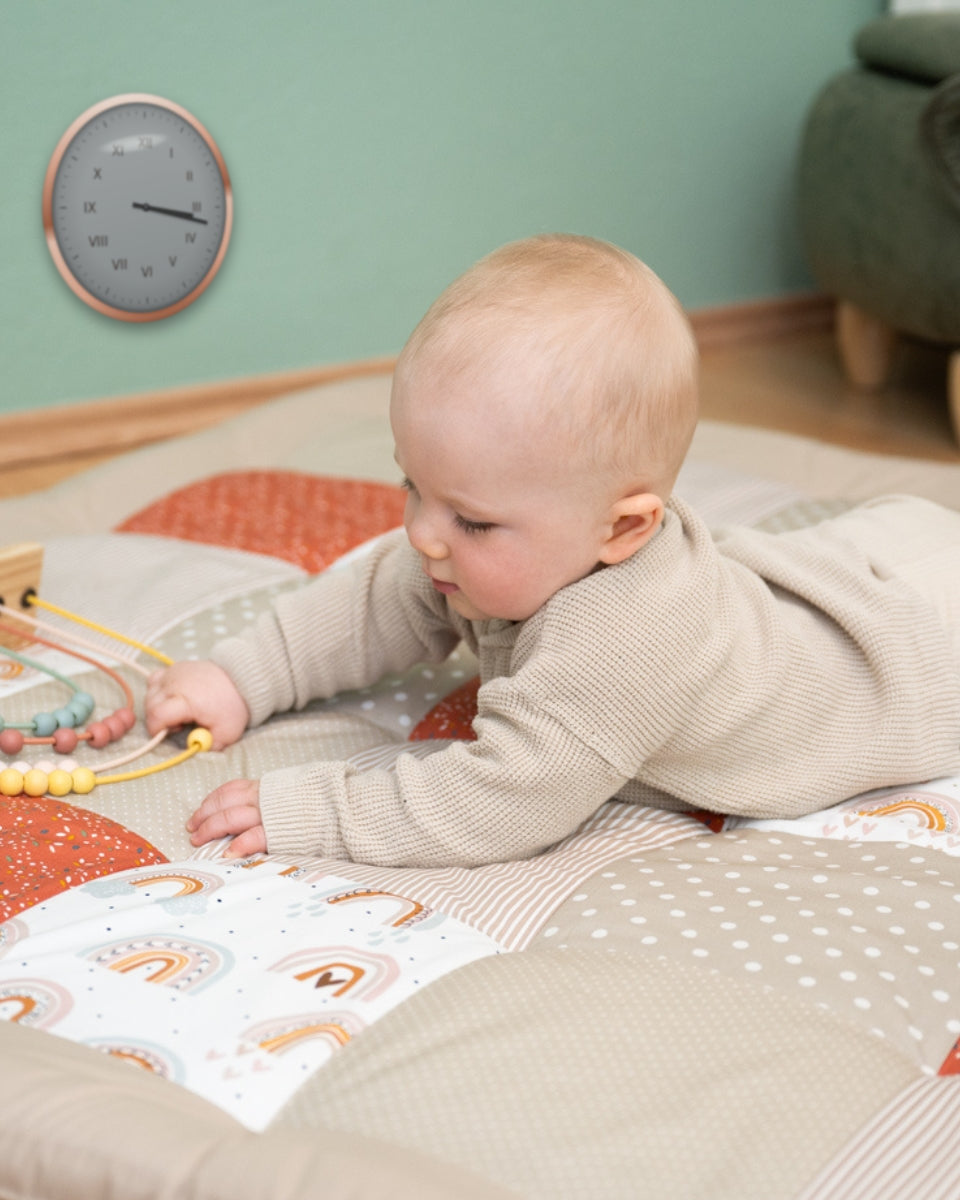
3.17
